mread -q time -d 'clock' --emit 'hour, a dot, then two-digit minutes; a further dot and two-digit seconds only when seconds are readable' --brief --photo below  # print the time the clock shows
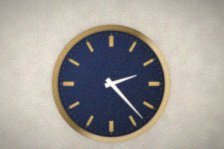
2.23
